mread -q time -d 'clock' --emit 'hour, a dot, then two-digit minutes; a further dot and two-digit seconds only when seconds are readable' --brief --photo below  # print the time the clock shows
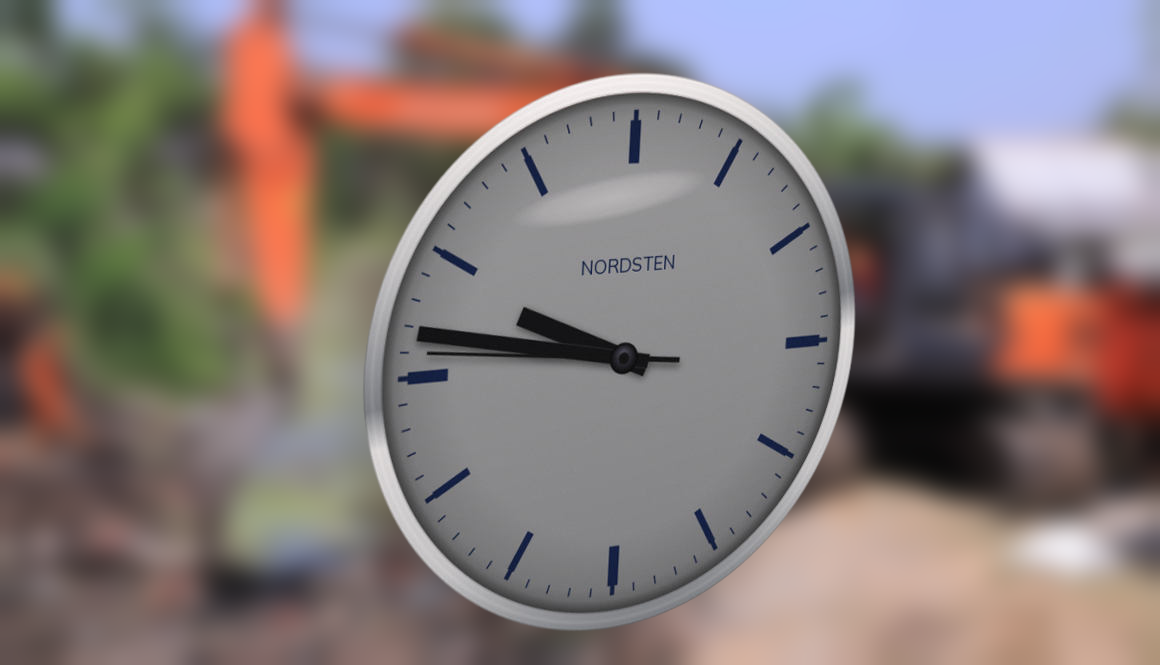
9.46.46
